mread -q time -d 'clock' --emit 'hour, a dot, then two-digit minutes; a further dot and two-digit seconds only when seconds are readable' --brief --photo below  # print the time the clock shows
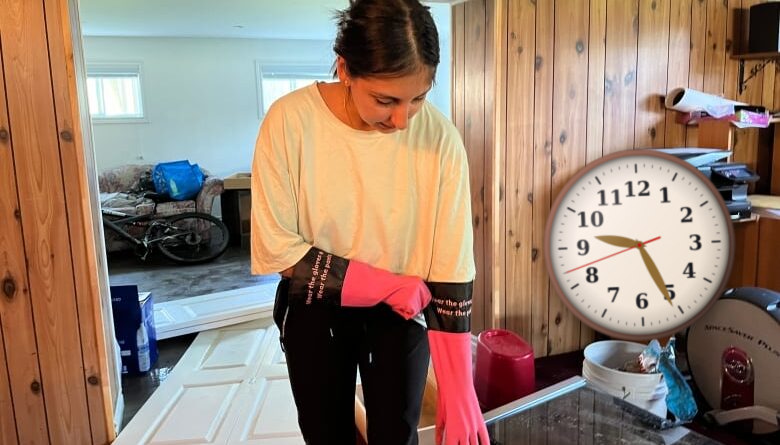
9.25.42
